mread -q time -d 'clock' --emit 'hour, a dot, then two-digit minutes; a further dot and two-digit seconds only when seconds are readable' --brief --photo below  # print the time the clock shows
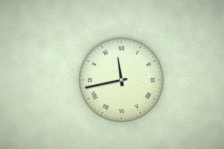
11.43
